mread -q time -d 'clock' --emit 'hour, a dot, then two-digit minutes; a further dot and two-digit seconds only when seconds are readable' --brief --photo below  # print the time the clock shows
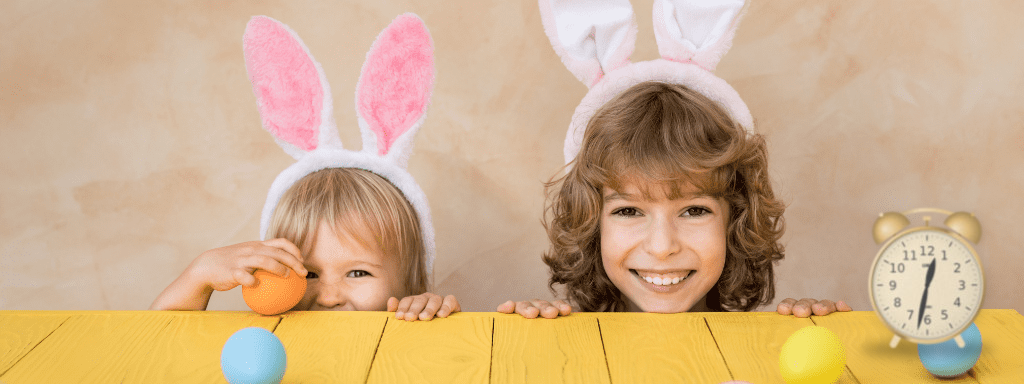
12.32
